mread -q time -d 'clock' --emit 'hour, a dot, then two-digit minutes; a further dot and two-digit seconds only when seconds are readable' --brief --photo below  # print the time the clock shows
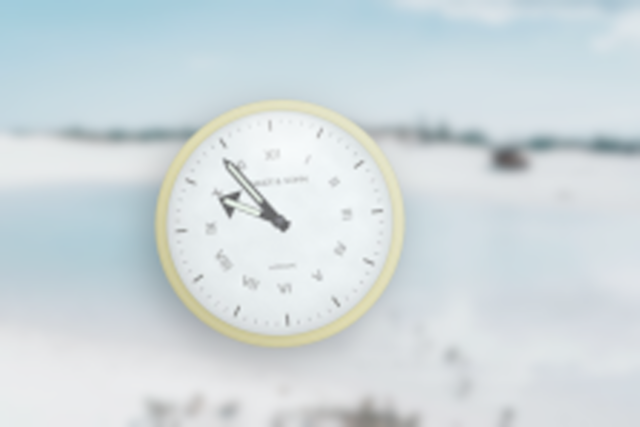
9.54
